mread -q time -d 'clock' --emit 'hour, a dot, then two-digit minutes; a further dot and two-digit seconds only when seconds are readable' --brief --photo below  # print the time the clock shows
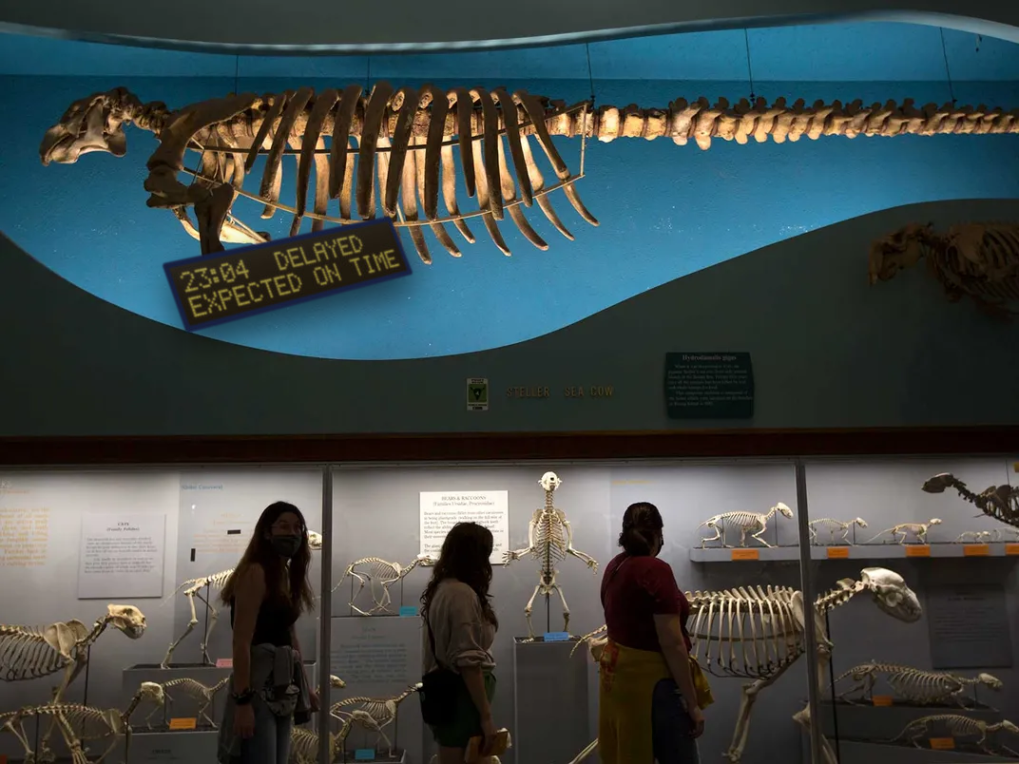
23.04
